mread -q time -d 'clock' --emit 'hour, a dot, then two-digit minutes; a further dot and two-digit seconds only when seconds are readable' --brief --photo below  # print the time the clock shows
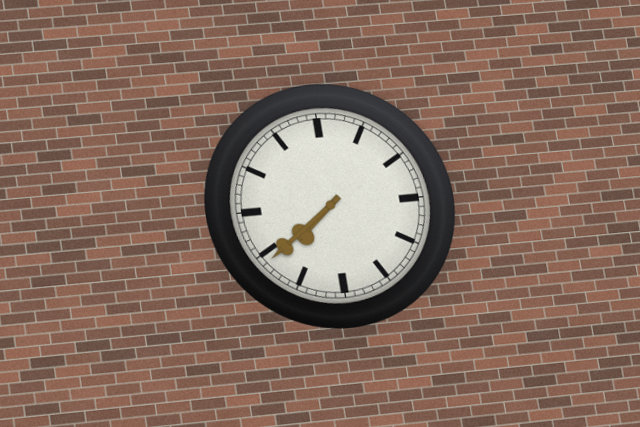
7.39
